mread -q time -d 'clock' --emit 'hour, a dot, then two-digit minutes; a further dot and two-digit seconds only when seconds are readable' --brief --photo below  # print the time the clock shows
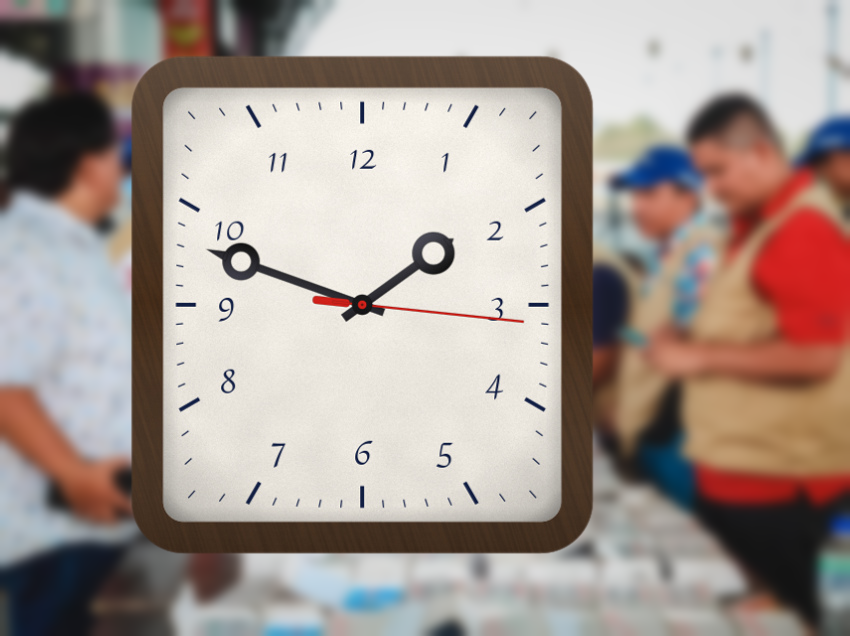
1.48.16
